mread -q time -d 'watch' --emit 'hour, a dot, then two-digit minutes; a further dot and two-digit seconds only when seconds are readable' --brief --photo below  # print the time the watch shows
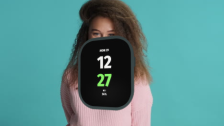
12.27
